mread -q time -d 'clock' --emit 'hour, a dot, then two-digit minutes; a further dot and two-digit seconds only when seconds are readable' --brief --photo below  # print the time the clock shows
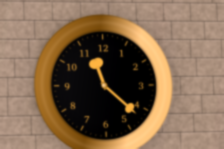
11.22
